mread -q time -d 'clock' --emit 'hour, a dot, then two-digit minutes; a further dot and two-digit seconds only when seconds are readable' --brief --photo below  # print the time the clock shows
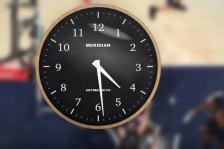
4.29
